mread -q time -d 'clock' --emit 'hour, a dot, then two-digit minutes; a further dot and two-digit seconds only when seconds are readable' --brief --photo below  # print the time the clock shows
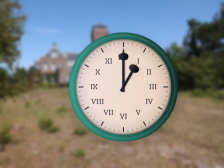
1.00
